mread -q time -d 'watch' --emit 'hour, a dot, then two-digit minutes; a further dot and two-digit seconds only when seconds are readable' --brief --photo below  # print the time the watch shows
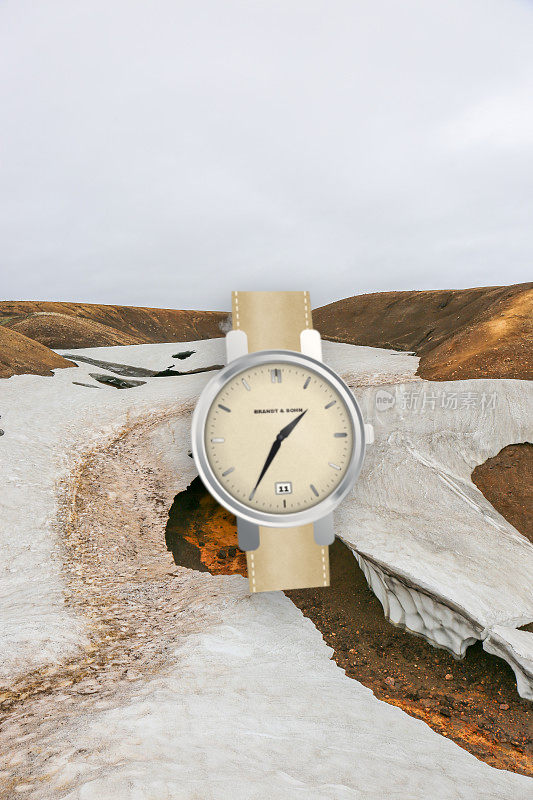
1.35
